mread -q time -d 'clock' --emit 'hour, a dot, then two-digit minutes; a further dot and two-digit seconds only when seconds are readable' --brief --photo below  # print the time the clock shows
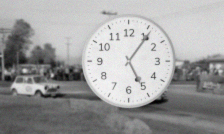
5.06
